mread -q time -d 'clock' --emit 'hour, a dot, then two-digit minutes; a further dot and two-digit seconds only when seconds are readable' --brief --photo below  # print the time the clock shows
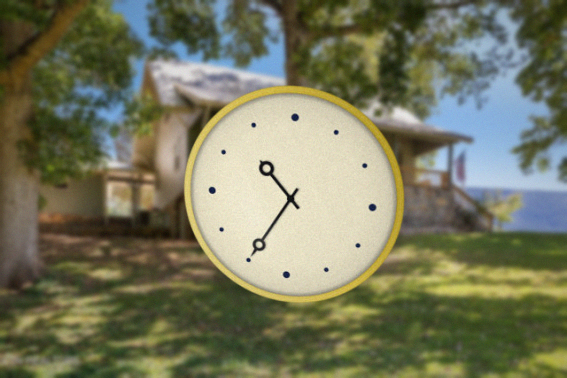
10.35
